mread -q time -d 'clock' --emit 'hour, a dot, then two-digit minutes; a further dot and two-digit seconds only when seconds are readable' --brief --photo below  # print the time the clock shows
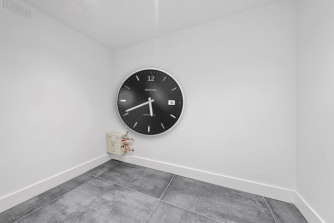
5.41
